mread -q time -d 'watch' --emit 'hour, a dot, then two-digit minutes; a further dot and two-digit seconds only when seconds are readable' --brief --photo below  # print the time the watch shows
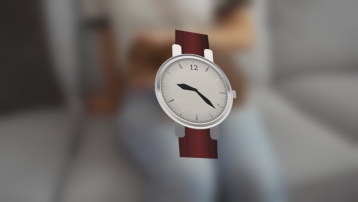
9.22
